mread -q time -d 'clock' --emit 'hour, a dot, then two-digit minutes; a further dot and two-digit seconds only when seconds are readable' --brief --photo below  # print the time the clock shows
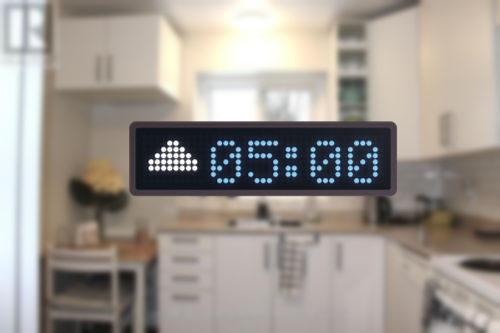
5.00
